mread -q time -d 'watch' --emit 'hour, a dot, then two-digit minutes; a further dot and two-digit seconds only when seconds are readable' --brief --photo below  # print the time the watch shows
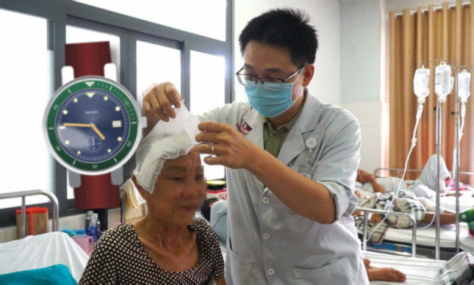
4.46
